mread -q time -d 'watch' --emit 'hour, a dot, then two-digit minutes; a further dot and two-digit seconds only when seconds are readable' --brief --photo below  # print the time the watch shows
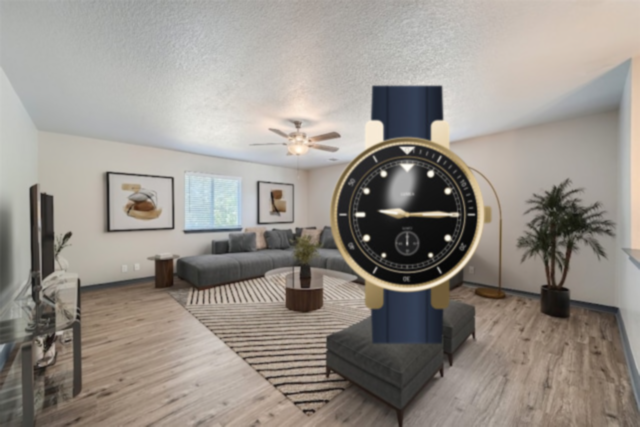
9.15
